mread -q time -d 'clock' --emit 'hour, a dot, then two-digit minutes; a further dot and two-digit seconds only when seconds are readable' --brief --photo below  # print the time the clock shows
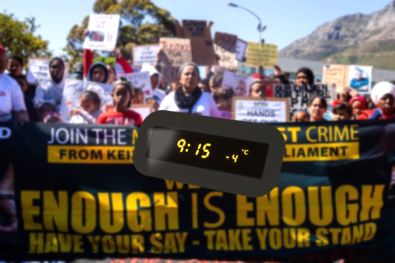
9.15
